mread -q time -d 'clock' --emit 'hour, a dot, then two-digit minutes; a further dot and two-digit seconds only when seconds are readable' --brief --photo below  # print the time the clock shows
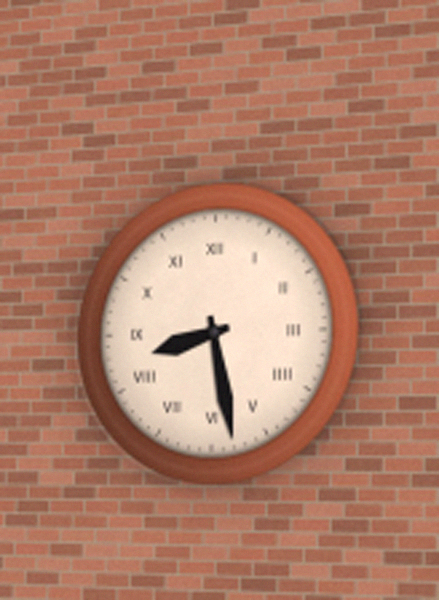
8.28
